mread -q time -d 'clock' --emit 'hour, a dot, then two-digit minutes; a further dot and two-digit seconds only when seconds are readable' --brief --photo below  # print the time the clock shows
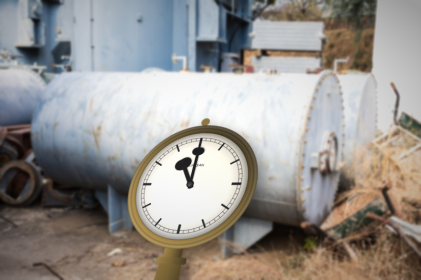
11.00
